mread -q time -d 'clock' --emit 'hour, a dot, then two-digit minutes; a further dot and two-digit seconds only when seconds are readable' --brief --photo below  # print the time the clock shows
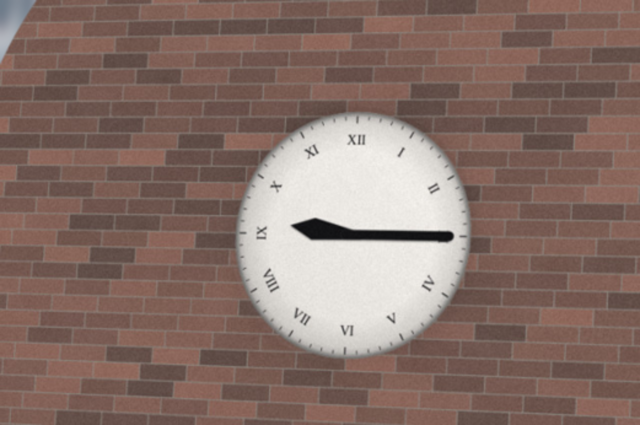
9.15
